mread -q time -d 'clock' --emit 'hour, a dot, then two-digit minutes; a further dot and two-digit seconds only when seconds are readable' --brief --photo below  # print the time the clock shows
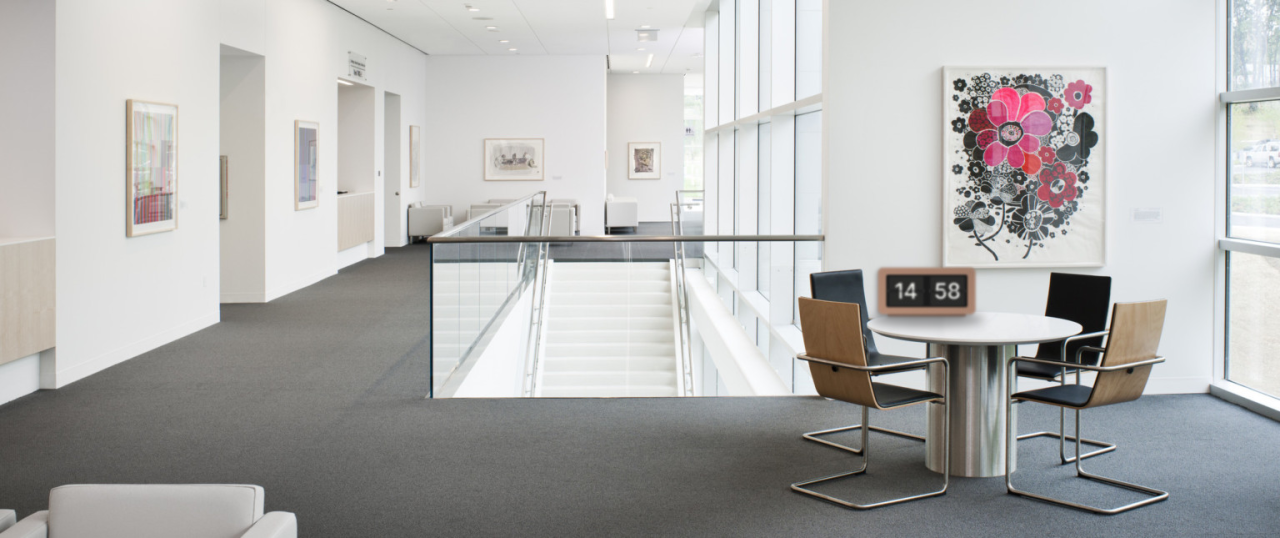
14.58
